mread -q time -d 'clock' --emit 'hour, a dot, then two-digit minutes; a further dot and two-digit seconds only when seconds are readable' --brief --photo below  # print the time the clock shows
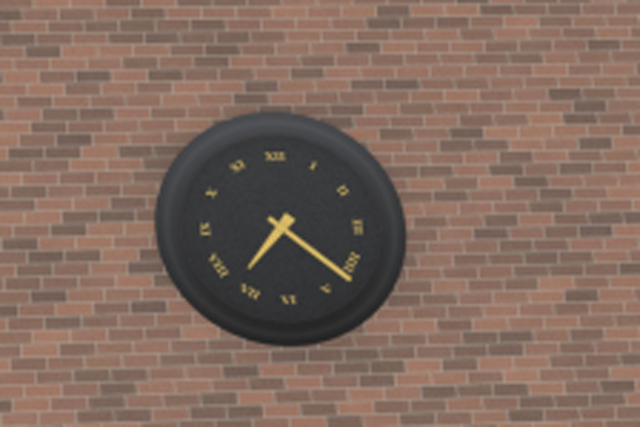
7.22
